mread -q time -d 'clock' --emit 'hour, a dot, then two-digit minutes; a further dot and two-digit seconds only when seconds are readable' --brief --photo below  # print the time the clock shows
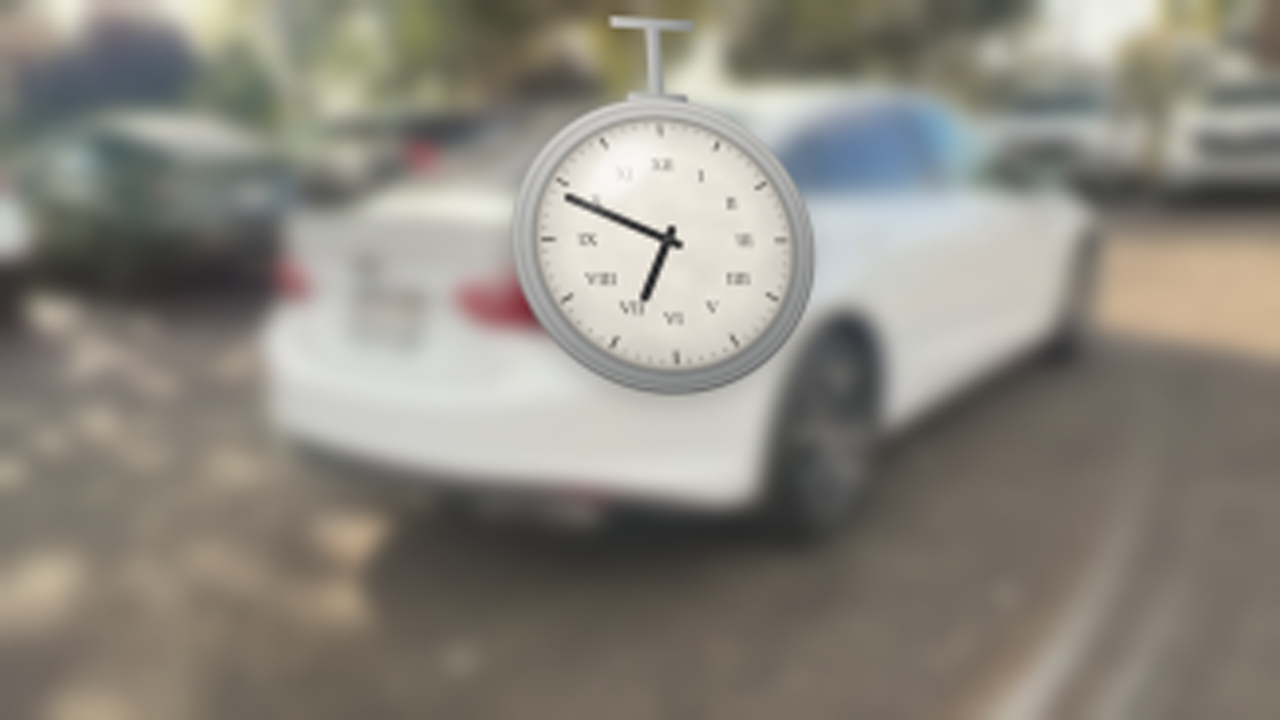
6.49
